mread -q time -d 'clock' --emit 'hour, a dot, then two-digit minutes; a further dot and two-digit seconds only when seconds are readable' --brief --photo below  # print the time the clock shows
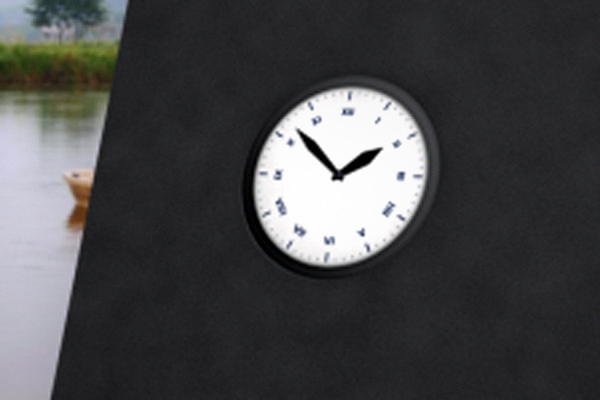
1.52
